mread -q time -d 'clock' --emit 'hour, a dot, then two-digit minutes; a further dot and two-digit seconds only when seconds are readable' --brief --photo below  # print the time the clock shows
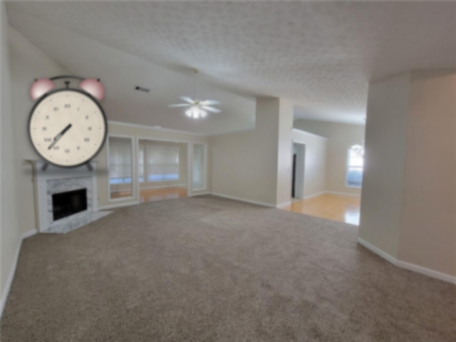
7.37
